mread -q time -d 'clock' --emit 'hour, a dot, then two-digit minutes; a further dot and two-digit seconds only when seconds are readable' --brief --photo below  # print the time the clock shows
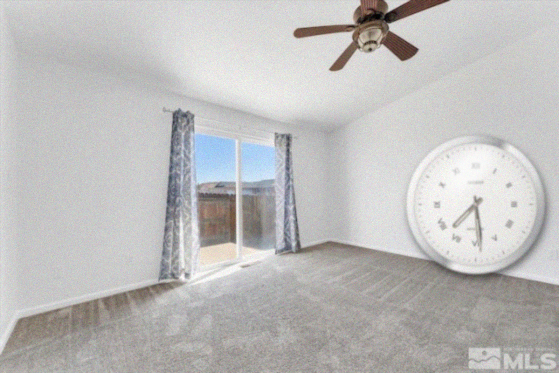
7.29
